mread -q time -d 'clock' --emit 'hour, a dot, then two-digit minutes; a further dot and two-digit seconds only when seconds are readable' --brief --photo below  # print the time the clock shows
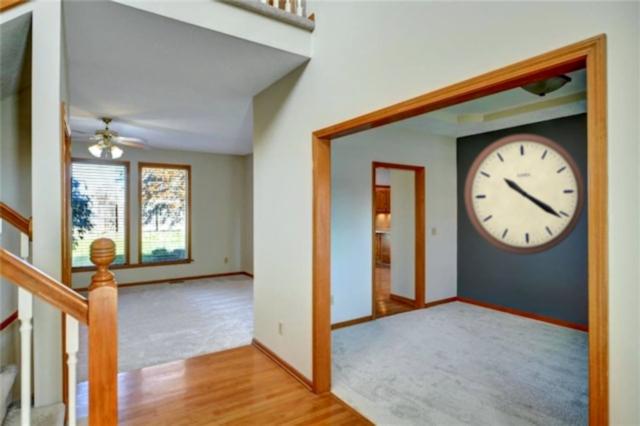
10.21
